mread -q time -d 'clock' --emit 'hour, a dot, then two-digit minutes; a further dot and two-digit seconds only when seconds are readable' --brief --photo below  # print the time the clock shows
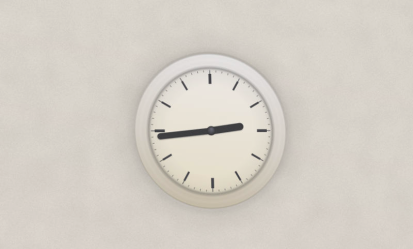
2.44
